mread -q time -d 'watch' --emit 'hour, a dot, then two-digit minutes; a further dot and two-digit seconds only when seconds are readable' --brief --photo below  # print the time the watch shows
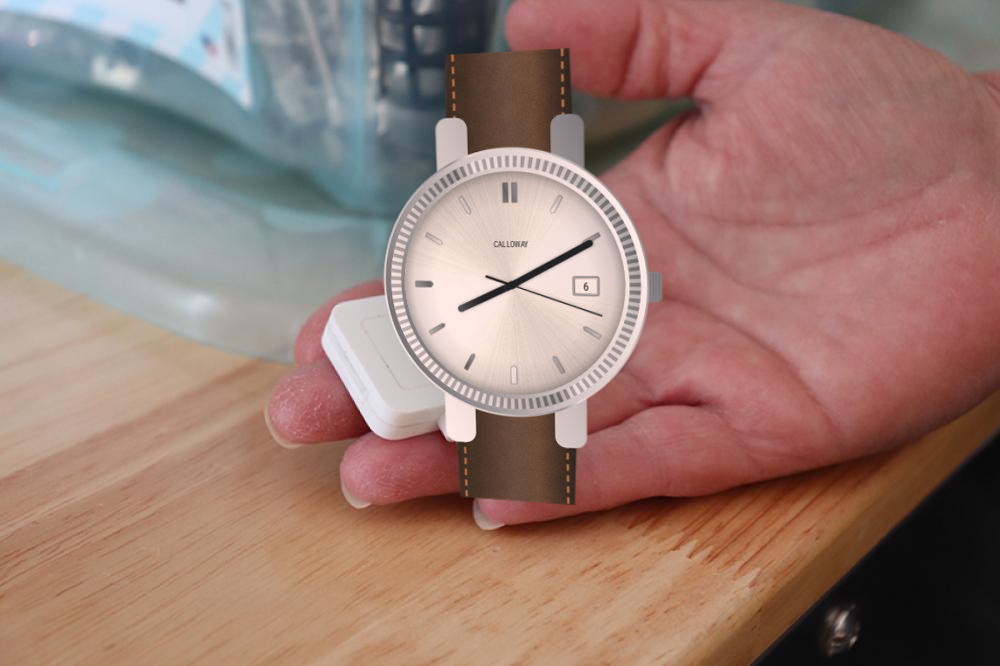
8.10.18
